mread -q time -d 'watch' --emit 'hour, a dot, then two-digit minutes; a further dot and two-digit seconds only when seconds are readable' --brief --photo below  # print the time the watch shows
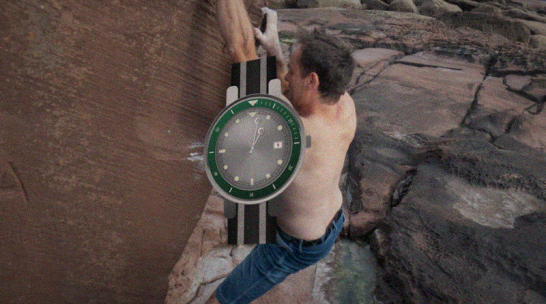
1.02
